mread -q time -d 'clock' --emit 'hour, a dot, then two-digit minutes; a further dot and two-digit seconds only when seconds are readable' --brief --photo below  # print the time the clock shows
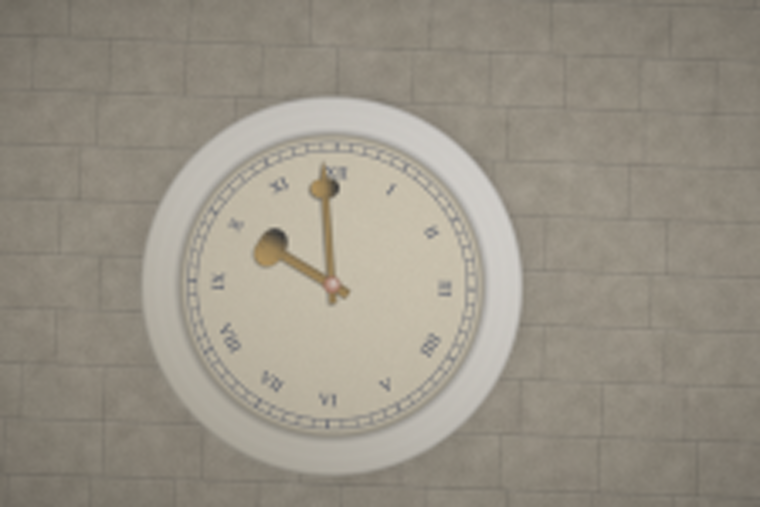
9.59
